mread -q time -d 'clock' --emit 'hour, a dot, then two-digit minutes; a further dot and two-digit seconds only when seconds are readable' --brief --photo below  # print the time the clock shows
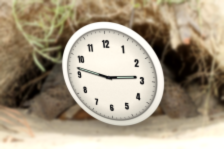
2.47
